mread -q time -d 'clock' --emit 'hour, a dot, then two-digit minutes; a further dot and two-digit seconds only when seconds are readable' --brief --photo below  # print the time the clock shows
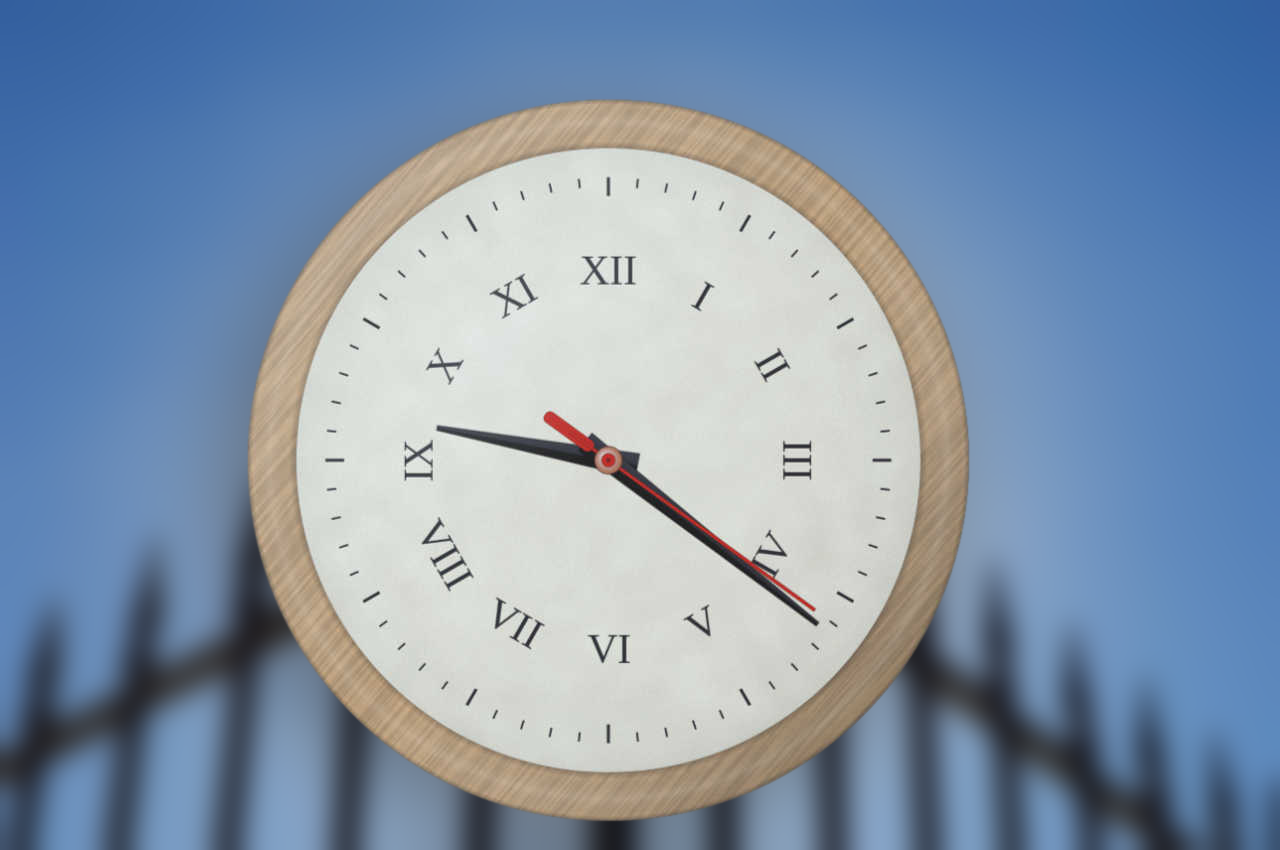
9.21.21
